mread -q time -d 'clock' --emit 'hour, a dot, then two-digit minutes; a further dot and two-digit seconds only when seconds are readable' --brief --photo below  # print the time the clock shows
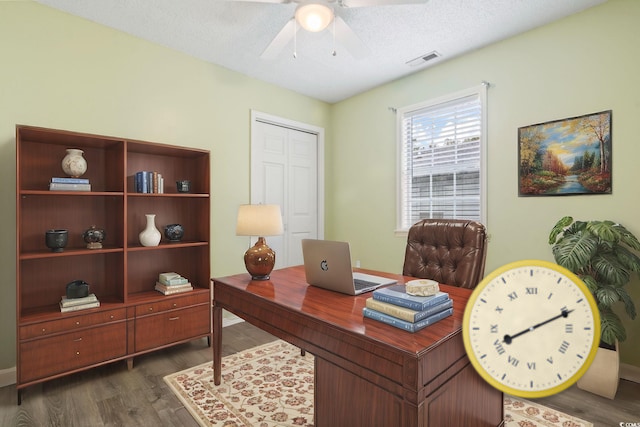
8.11
